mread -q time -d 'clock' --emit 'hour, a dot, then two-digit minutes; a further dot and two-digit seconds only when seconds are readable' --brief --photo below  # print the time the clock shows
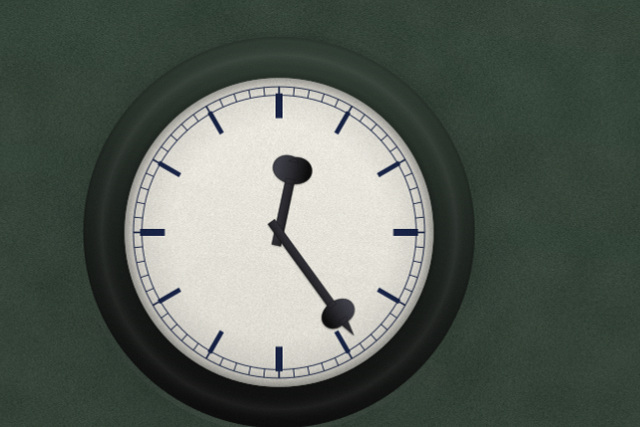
12.24
